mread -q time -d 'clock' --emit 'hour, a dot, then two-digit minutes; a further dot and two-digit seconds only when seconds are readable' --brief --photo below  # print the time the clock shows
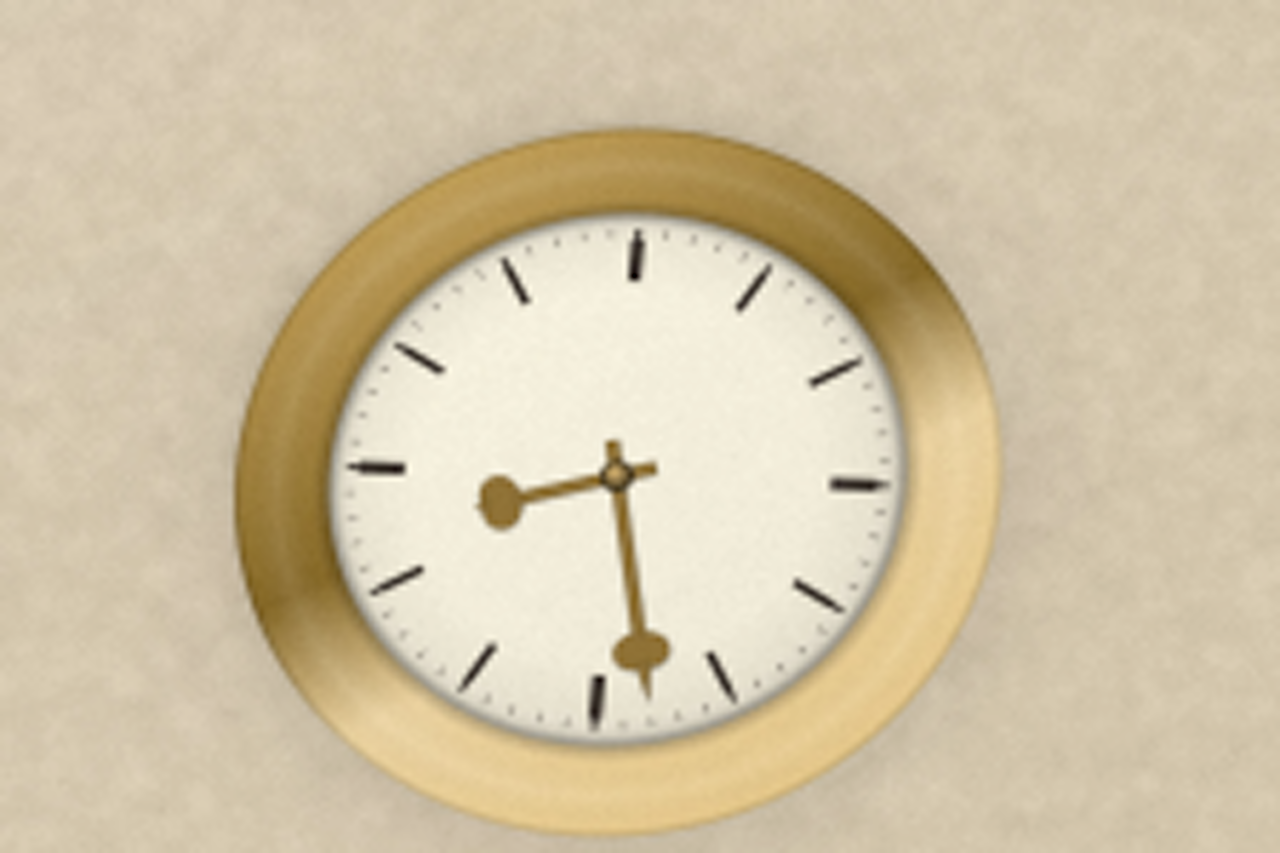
8.28
